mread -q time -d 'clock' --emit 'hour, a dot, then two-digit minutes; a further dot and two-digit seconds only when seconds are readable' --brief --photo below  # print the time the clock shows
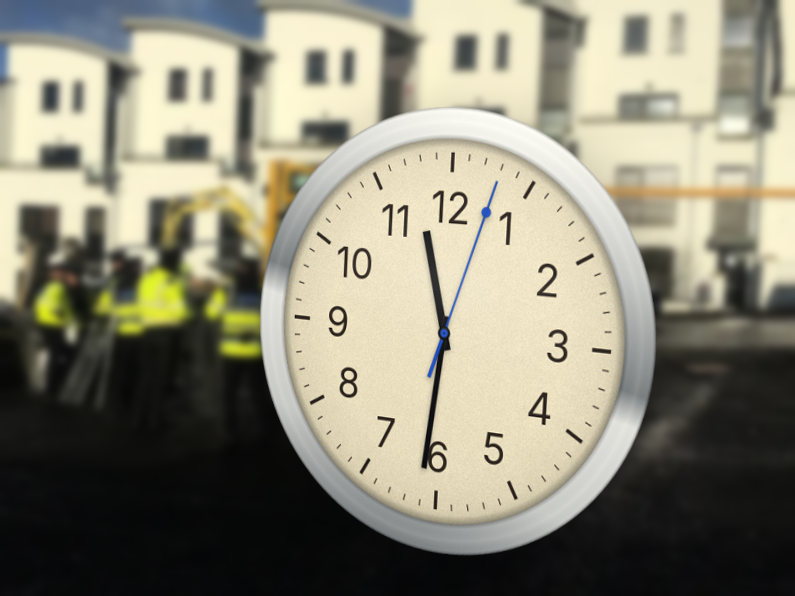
11.31.03
